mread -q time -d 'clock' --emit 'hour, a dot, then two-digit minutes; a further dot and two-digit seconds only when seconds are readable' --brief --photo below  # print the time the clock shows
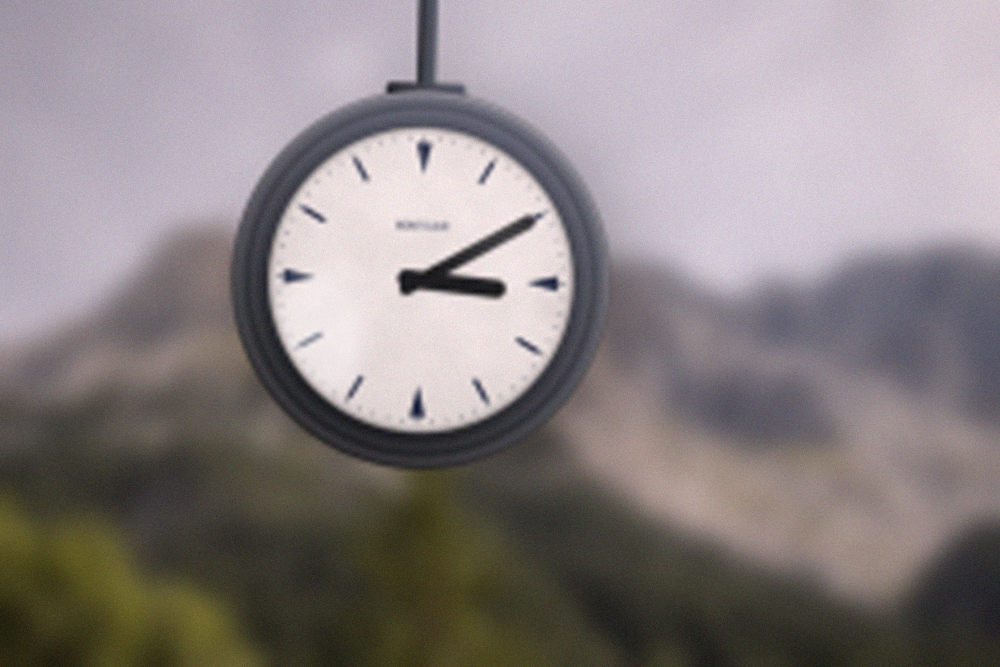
3.10
